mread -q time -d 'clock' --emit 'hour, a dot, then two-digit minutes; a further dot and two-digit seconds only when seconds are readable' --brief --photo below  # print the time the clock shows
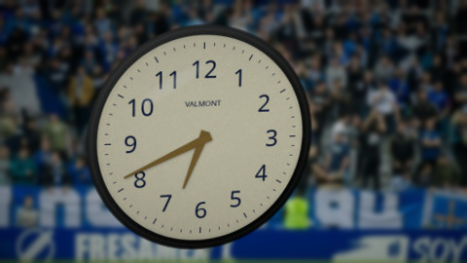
6.41
